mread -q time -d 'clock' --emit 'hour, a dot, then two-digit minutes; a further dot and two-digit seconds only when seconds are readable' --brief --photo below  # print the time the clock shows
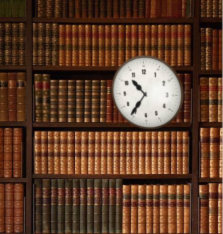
10.36
